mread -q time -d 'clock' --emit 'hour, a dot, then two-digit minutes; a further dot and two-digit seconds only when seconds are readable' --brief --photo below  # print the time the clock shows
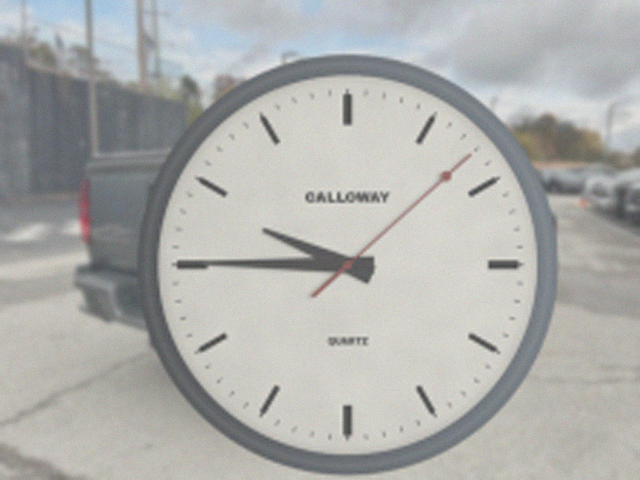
9.45.08
